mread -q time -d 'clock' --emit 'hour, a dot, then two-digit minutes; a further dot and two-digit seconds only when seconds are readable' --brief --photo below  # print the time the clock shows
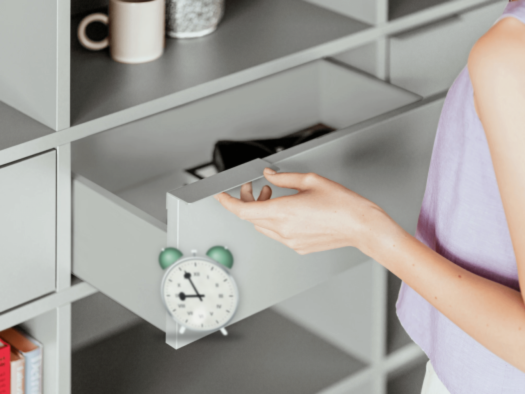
8.56
